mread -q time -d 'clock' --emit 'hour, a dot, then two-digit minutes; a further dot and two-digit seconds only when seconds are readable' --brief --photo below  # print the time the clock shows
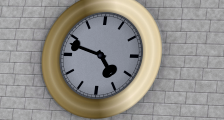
4.48
